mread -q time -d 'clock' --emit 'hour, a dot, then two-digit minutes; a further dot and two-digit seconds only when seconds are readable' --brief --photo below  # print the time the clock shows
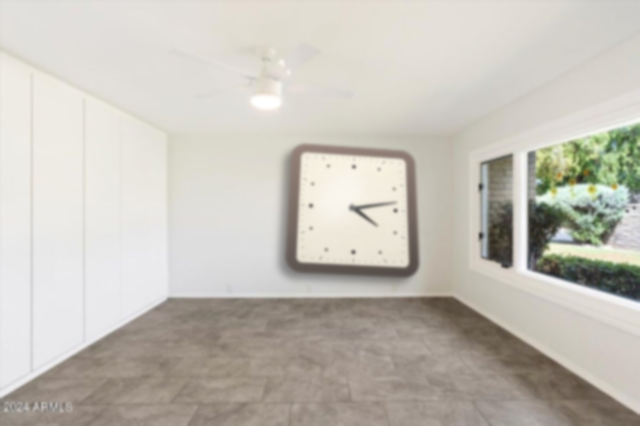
4.13
